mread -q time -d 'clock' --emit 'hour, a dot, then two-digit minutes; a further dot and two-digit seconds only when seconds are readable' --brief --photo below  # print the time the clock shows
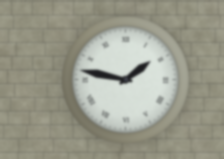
1.47
